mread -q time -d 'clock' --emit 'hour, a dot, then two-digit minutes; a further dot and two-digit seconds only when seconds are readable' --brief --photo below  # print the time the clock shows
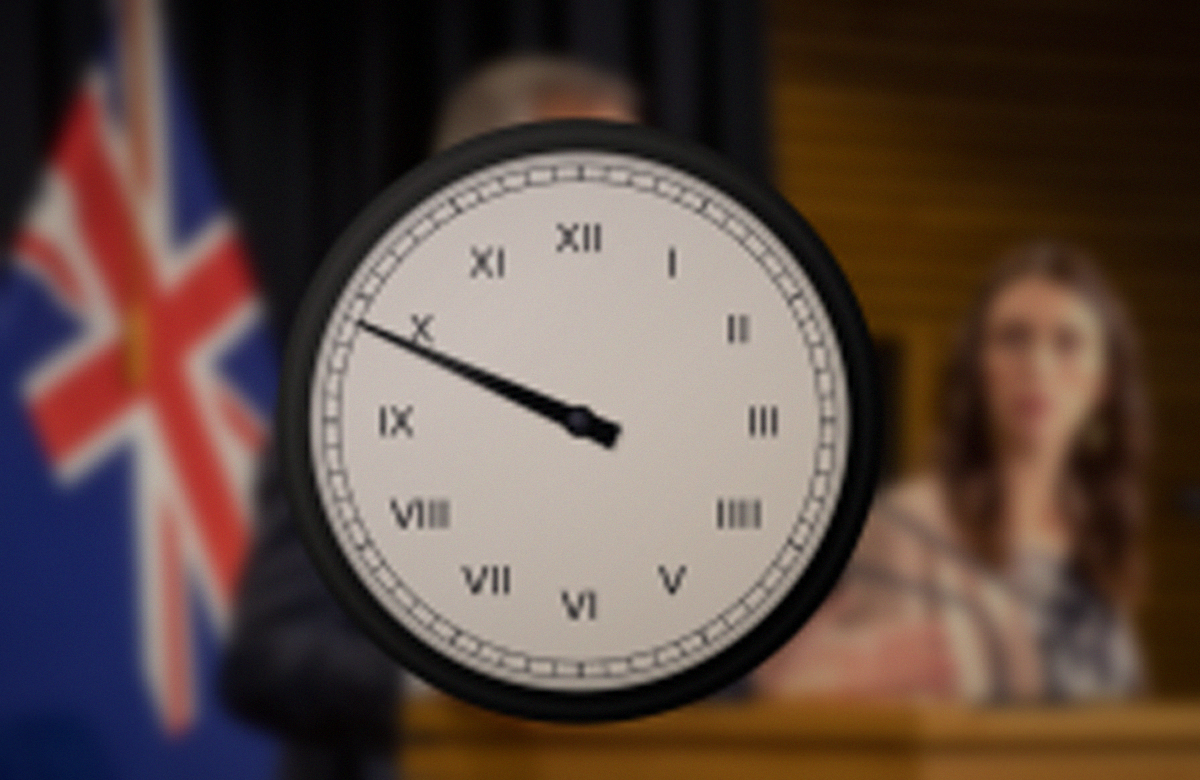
9.49
